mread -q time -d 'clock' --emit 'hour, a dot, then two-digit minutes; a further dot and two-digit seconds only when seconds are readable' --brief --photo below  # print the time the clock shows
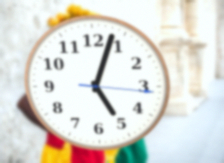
5.03.16
